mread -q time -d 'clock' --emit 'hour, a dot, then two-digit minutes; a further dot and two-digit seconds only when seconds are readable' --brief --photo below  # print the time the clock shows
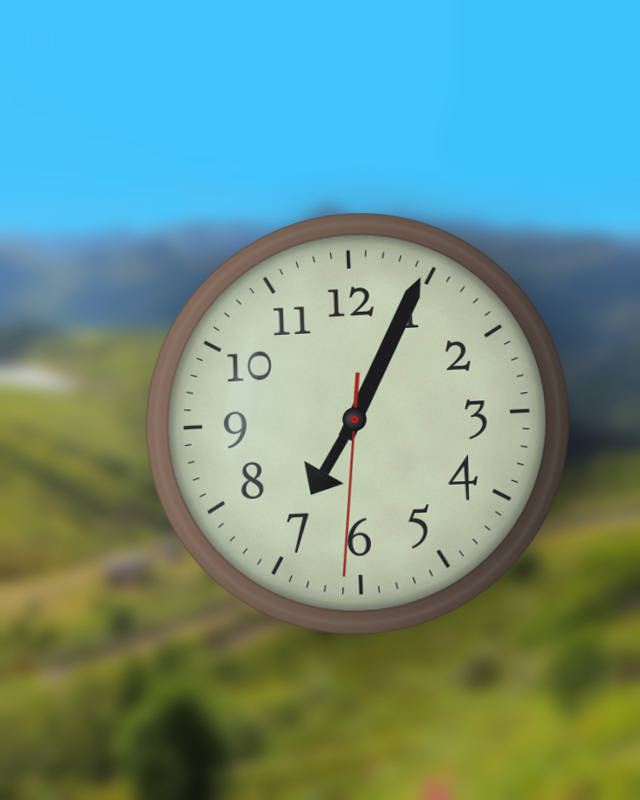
7.04.31
